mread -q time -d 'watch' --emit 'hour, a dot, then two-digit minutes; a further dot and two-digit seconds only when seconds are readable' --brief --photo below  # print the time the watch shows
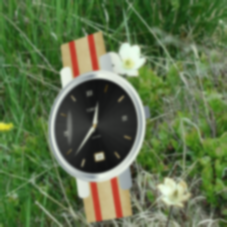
12.38
